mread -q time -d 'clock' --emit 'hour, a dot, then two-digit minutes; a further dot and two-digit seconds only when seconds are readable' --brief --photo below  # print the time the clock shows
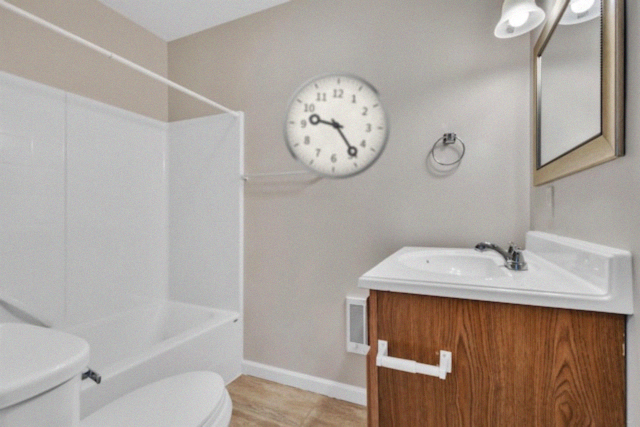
9.24
